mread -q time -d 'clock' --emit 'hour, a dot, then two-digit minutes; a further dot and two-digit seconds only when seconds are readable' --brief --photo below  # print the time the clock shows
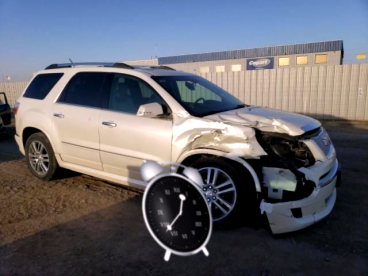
12.38
